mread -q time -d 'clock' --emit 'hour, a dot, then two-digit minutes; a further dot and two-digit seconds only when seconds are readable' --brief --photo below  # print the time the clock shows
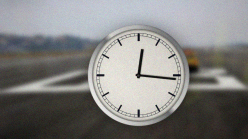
12.16
